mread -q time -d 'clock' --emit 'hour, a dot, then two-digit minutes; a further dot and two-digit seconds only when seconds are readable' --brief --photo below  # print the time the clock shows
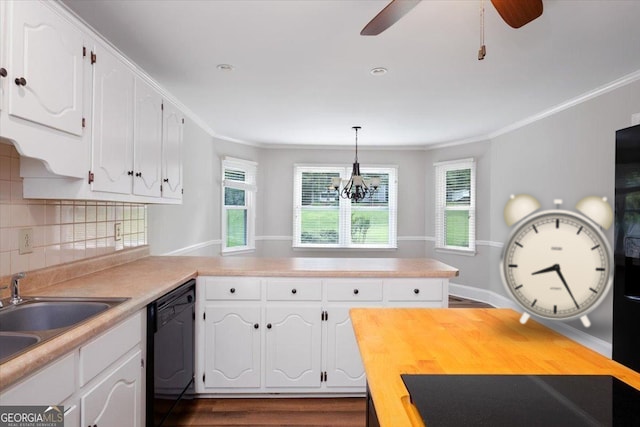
8.25
